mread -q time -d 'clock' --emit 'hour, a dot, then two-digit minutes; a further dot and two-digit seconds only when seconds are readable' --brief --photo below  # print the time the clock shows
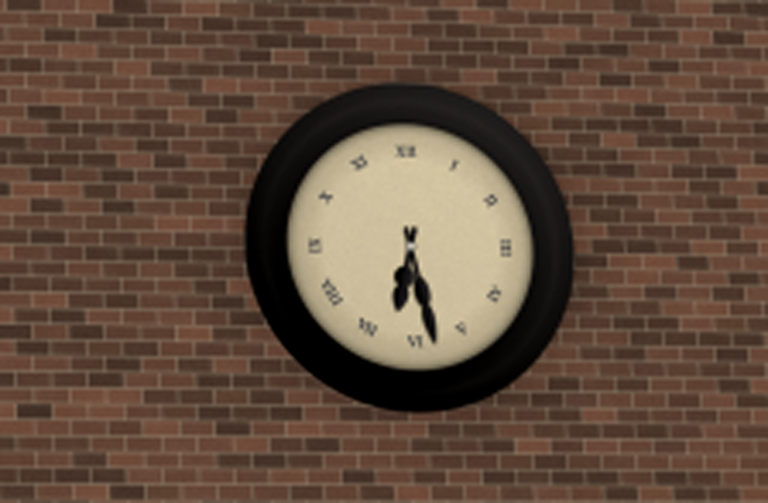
6.28
